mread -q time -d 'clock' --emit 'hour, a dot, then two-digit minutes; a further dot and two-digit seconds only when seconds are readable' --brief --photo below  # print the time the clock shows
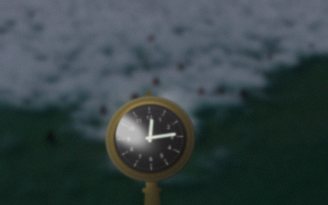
12.14
